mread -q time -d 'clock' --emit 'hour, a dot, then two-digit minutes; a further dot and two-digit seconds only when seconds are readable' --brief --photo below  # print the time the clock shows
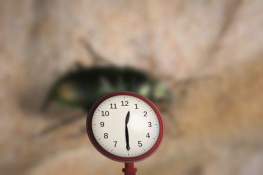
12.30
